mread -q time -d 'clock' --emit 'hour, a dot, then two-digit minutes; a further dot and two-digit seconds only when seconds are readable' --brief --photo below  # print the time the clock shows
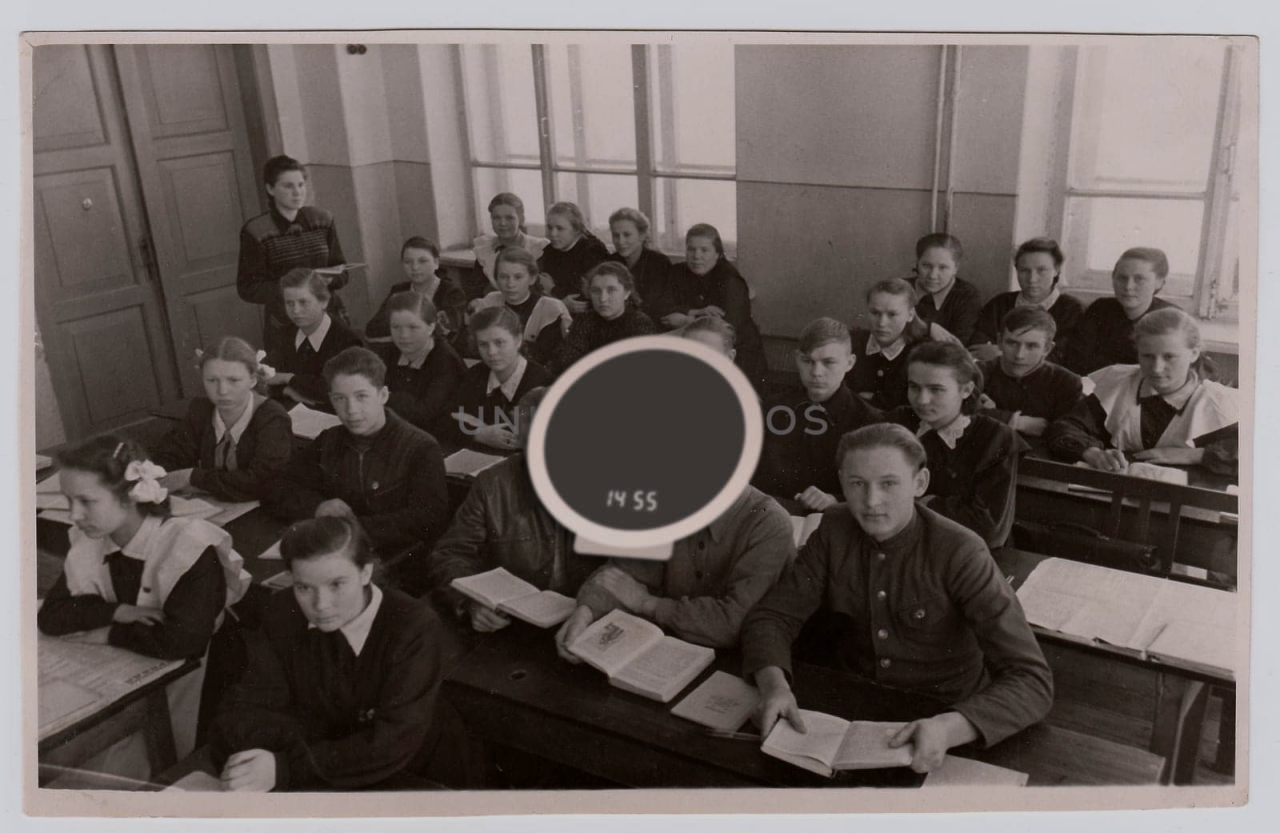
14.55
